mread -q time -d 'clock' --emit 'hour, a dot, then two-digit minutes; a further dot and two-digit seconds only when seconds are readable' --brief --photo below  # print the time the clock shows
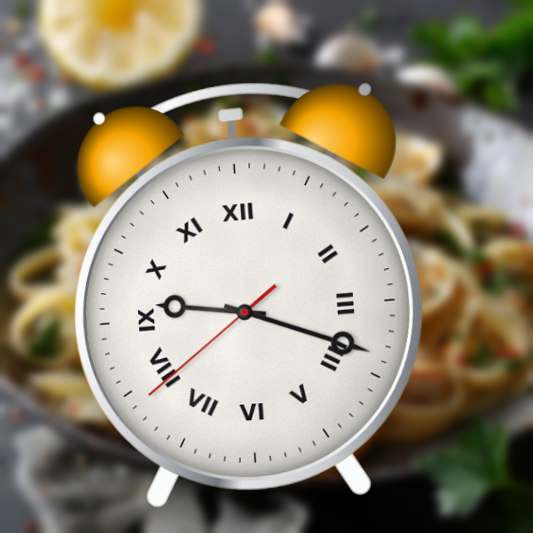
9.18.39
